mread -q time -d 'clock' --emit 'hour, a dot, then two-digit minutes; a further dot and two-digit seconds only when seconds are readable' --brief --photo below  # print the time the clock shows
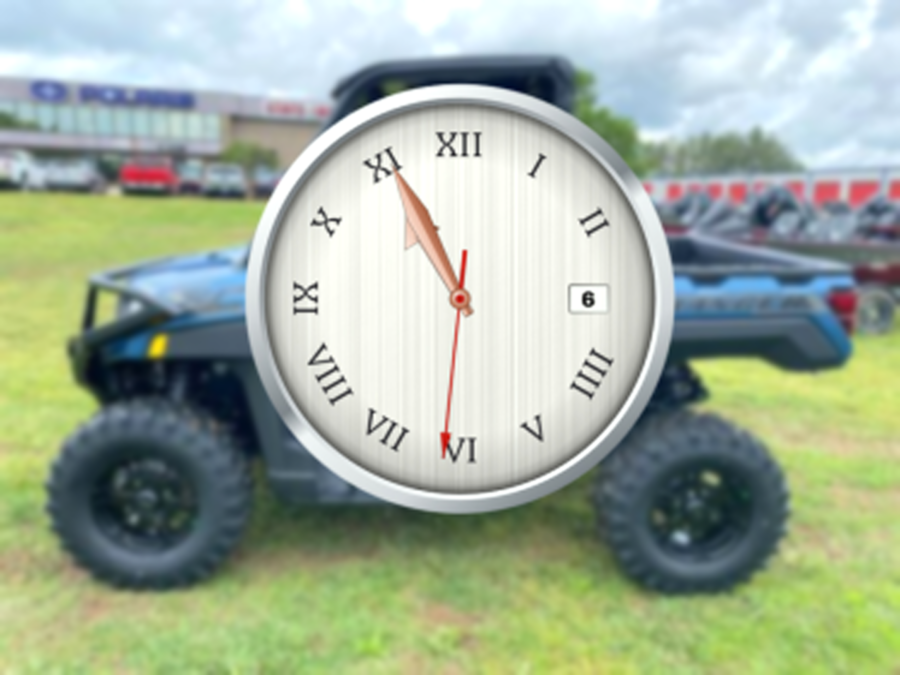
10.55.31
